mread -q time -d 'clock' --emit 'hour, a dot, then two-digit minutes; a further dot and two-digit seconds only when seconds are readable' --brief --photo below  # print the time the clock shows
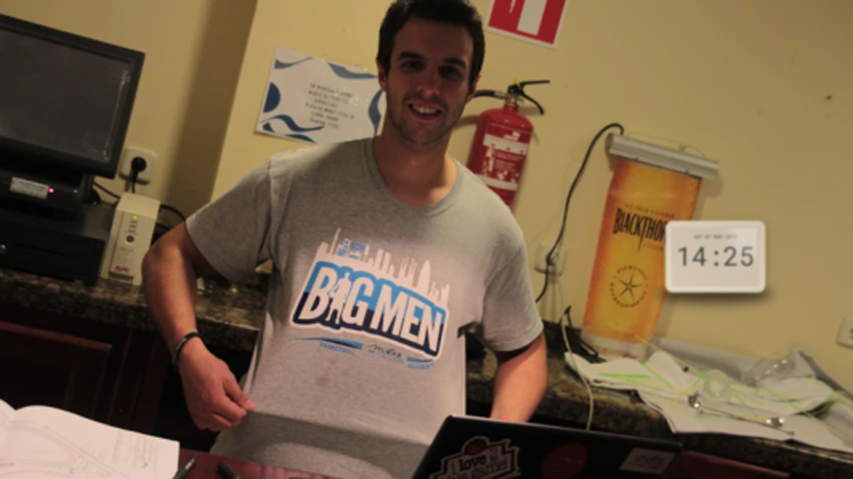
14.25
